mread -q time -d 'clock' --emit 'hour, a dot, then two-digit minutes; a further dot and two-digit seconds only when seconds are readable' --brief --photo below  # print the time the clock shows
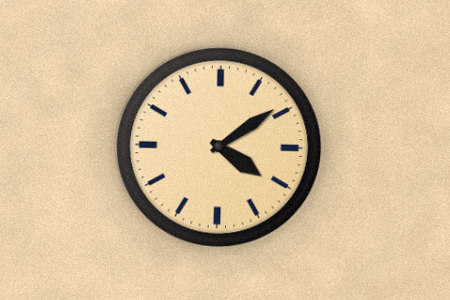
4.09
